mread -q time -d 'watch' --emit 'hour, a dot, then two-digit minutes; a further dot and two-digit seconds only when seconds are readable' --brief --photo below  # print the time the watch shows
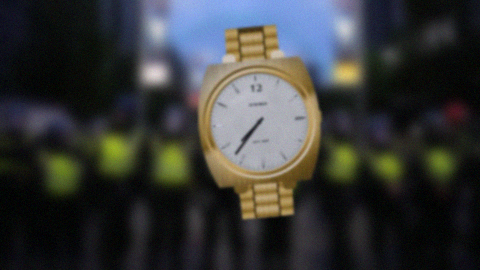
7.37
